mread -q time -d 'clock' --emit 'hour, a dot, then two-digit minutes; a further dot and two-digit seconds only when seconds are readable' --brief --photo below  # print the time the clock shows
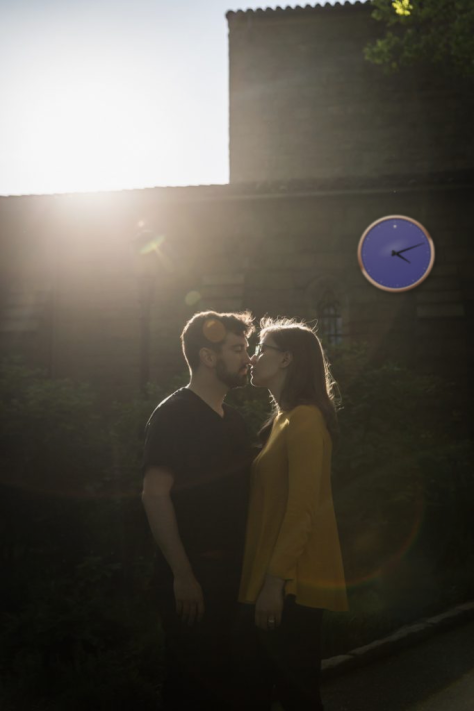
4.12
